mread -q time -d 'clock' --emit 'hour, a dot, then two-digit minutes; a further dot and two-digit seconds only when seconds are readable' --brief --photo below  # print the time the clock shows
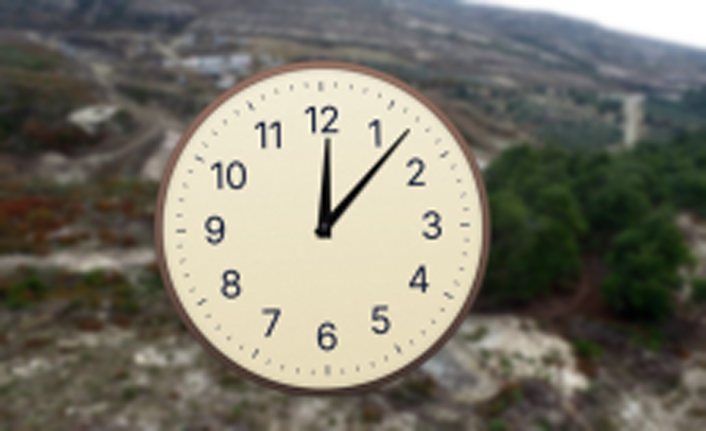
12.07
